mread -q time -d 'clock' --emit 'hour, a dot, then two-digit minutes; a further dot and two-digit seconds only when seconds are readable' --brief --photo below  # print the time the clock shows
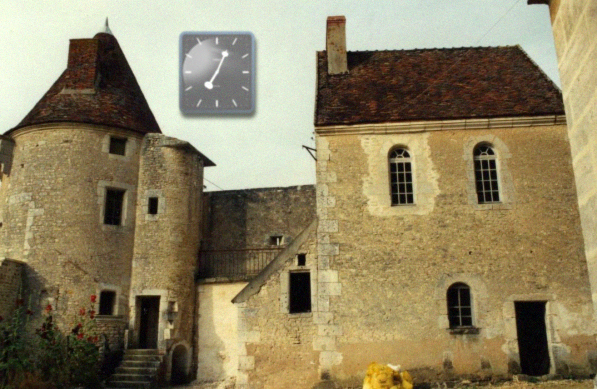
7.04
